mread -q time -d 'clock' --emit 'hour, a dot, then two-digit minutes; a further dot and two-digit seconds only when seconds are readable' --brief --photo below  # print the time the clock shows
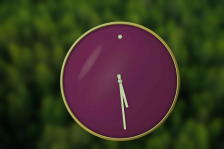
5.29
